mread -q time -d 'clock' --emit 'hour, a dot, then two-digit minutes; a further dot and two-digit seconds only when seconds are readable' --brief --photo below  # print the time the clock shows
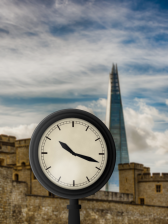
10.18
